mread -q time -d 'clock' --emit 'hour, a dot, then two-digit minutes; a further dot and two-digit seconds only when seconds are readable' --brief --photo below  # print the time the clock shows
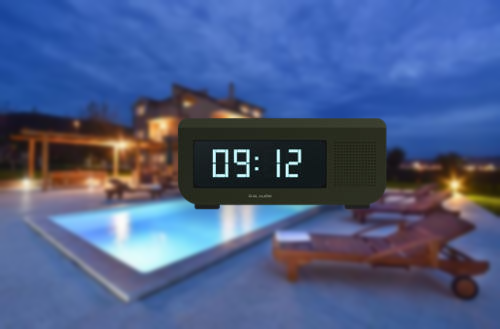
9.12
